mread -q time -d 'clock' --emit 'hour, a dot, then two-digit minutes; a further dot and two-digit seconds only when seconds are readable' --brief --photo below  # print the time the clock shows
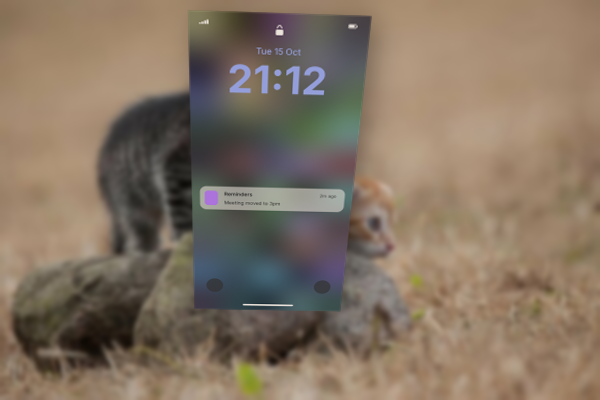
21.12
